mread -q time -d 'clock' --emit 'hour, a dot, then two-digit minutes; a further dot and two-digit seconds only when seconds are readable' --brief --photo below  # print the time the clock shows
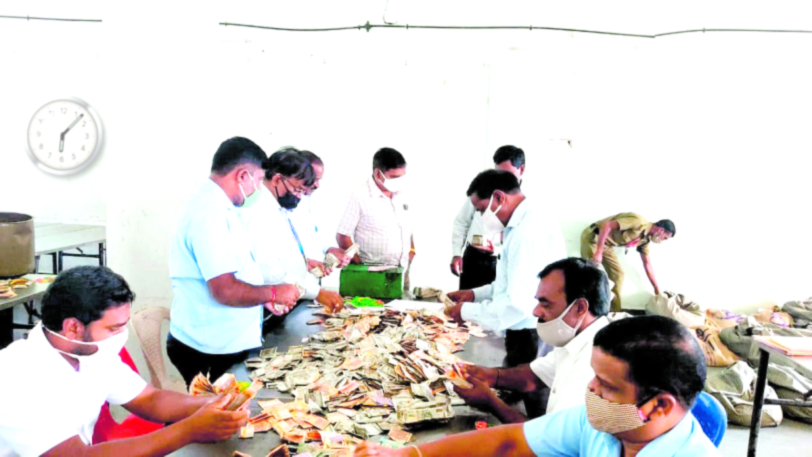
6.07
